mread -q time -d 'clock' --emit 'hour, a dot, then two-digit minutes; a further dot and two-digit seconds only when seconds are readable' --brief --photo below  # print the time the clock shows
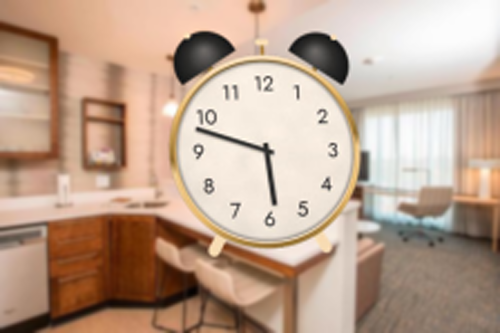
5.48
